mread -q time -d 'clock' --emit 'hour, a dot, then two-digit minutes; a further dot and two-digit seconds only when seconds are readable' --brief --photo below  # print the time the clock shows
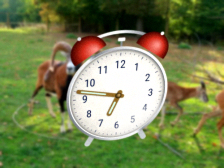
6.47
